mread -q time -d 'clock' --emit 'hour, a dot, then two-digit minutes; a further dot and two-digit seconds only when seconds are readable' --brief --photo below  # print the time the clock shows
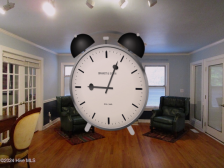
9.04
